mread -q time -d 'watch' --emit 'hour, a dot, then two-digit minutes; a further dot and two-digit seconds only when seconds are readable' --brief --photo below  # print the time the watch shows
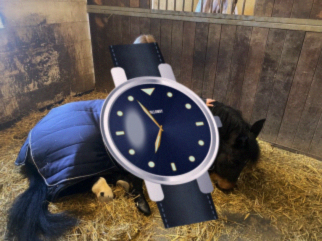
6.56
